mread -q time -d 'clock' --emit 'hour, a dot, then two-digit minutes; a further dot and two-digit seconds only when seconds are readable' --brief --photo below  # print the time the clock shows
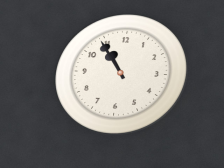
10.54
